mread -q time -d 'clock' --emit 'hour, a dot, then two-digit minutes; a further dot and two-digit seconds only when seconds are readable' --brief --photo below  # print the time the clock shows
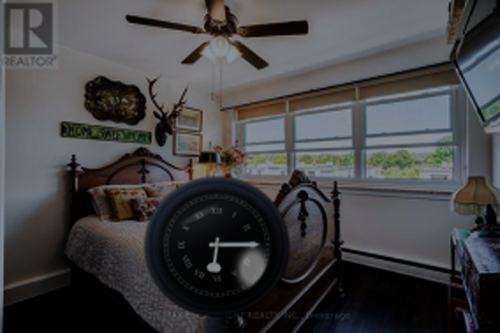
6.15
